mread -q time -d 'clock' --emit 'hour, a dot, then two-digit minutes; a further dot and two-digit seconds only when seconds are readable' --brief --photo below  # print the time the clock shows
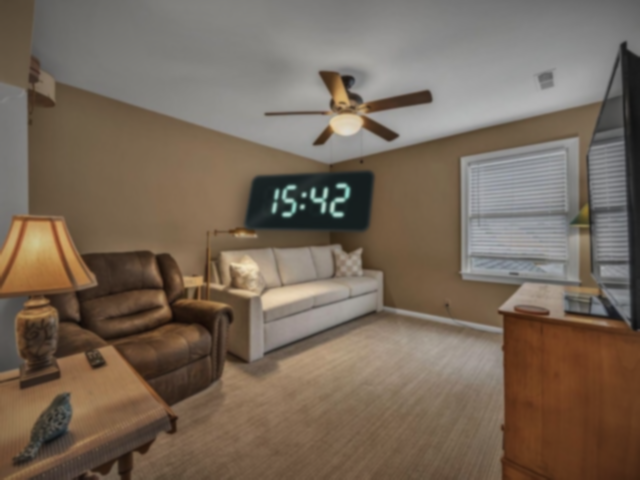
15.42
